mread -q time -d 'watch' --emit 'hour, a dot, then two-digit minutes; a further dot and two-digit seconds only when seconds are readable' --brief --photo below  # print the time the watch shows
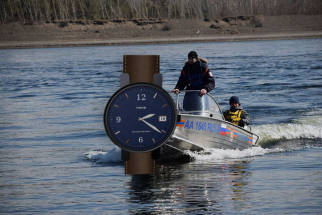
2.21
